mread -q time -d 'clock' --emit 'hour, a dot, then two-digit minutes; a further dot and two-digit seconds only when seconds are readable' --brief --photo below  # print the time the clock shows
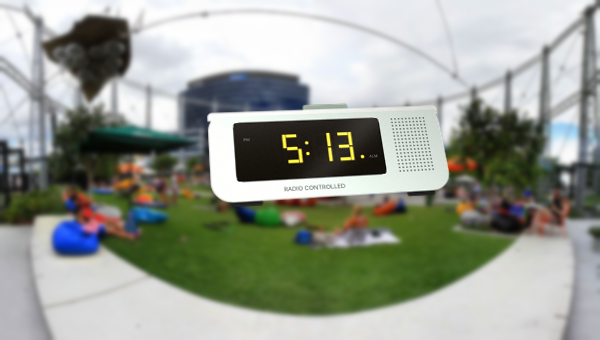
5.13
